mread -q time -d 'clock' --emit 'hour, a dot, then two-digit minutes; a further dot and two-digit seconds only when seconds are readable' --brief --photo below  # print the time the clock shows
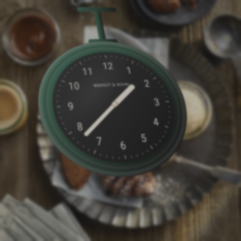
1.38
